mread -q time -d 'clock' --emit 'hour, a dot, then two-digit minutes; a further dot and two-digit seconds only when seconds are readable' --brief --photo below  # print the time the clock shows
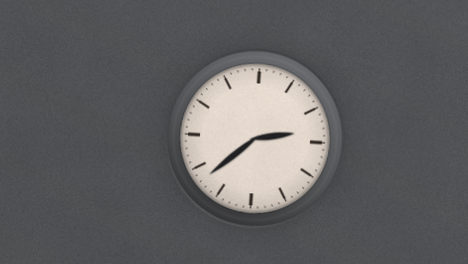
2.38
